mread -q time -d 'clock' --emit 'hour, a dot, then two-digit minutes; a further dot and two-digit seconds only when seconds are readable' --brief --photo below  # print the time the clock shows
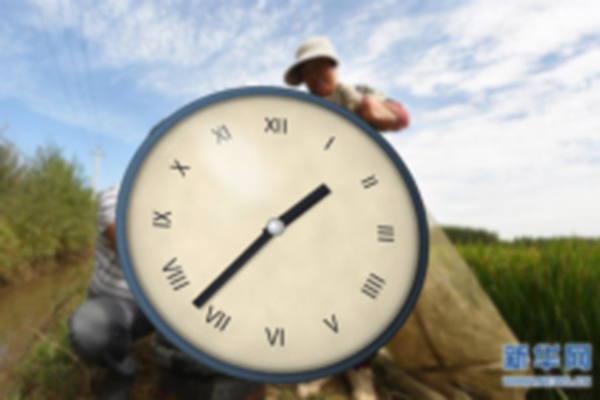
1.37
